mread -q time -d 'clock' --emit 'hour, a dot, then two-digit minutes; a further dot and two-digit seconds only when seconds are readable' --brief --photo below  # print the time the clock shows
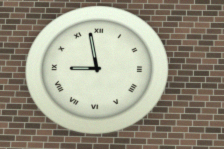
8.58
